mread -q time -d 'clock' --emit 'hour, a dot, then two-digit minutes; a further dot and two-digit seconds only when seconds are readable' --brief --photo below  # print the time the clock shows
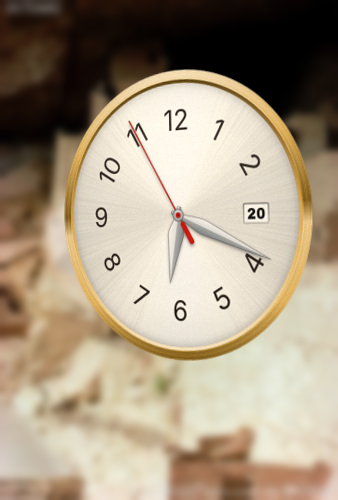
6.18.55
